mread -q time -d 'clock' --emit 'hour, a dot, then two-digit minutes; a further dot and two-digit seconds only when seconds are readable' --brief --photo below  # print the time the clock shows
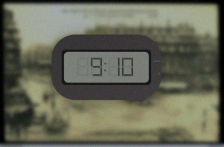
9.10
